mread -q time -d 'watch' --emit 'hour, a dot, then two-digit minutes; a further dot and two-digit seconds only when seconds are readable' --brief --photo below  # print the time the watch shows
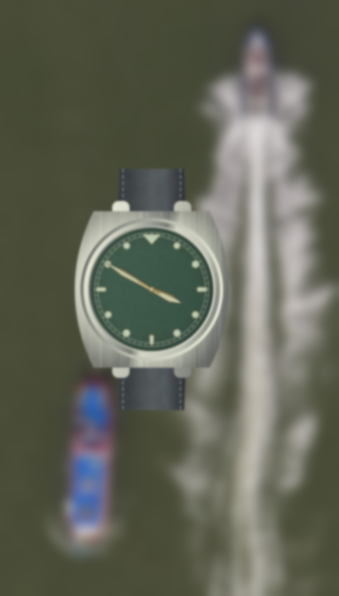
3.50
